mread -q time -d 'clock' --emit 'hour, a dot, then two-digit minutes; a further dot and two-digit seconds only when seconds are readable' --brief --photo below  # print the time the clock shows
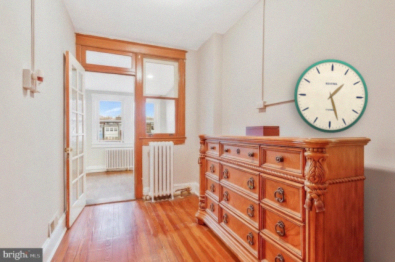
1.27
